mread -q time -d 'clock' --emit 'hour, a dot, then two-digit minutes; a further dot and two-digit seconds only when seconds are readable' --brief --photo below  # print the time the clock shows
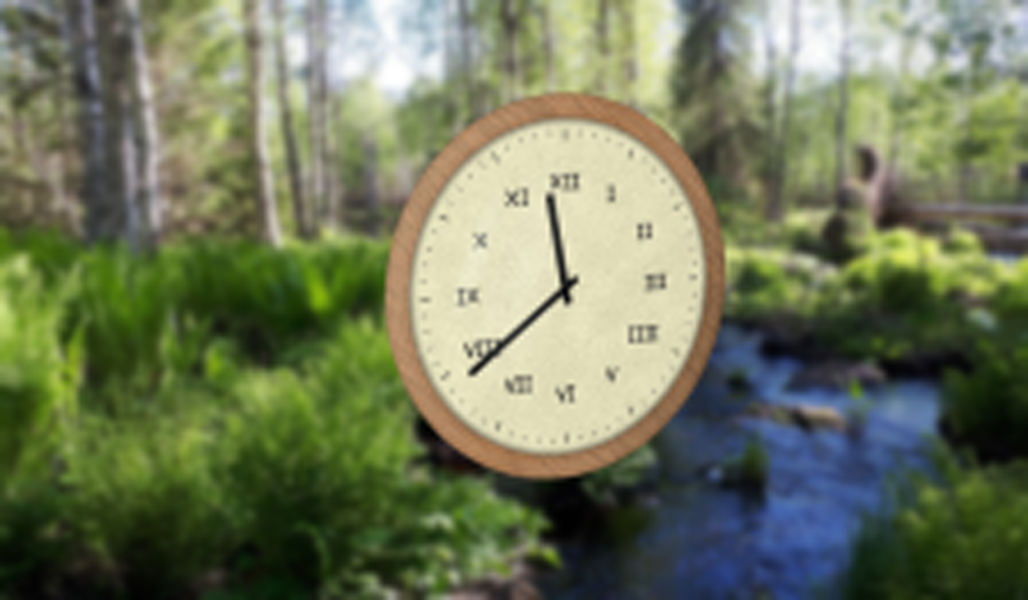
11.39
